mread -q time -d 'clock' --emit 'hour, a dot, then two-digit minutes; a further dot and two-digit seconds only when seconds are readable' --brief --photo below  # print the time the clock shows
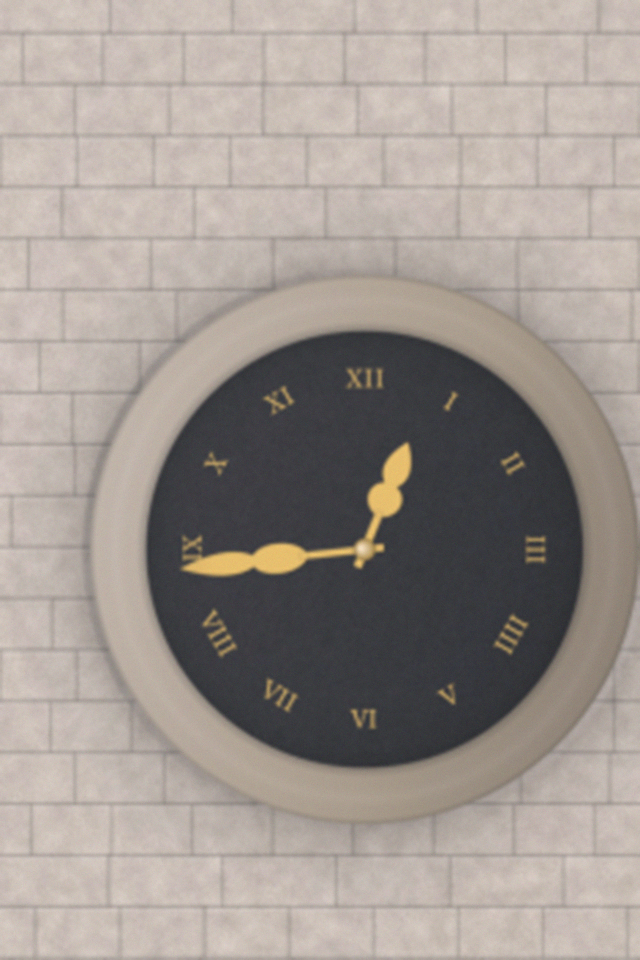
12.44
